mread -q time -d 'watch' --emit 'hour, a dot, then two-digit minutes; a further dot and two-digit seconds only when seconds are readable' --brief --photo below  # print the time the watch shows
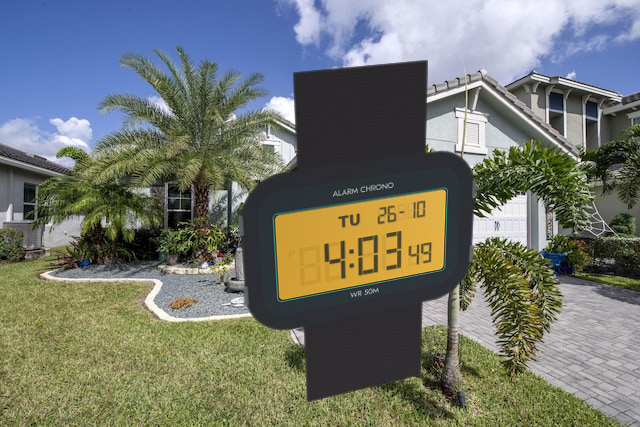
4.03.49
